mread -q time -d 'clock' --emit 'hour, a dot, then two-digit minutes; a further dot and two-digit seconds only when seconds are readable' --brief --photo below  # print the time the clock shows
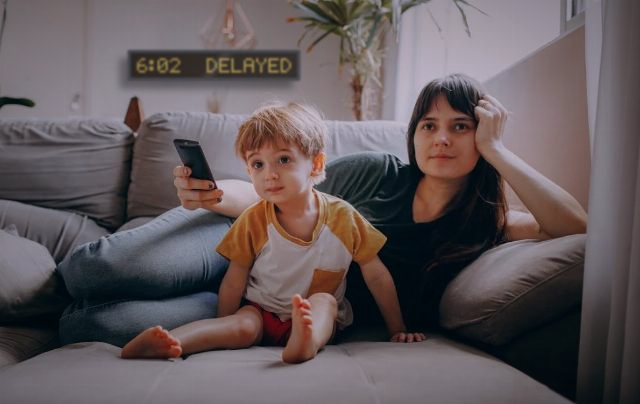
6.02
